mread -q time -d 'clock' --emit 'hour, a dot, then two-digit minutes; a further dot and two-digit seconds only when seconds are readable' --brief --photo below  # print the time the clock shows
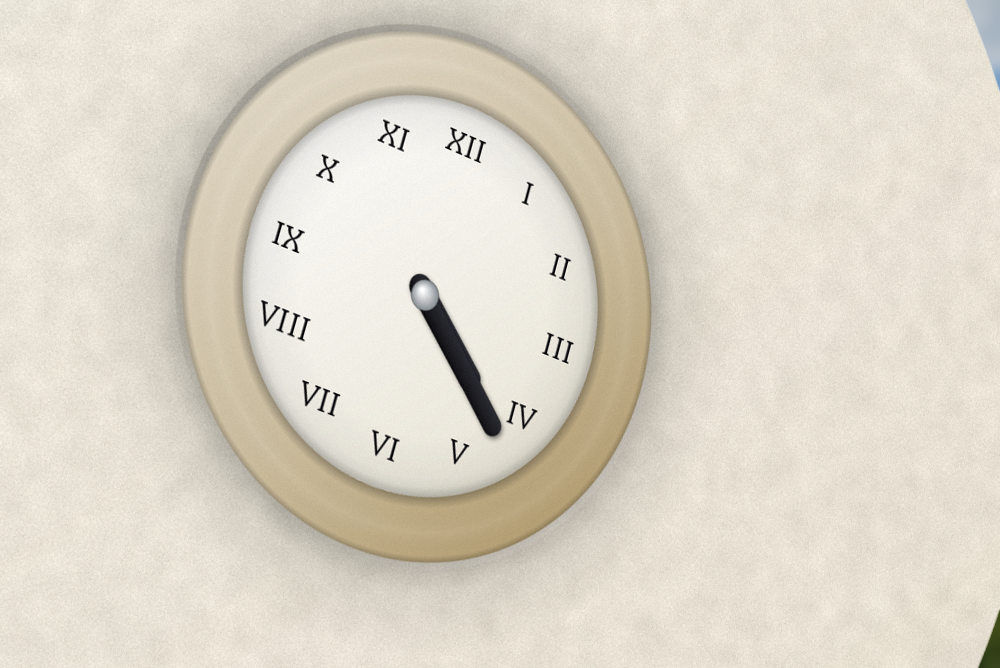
4.22
